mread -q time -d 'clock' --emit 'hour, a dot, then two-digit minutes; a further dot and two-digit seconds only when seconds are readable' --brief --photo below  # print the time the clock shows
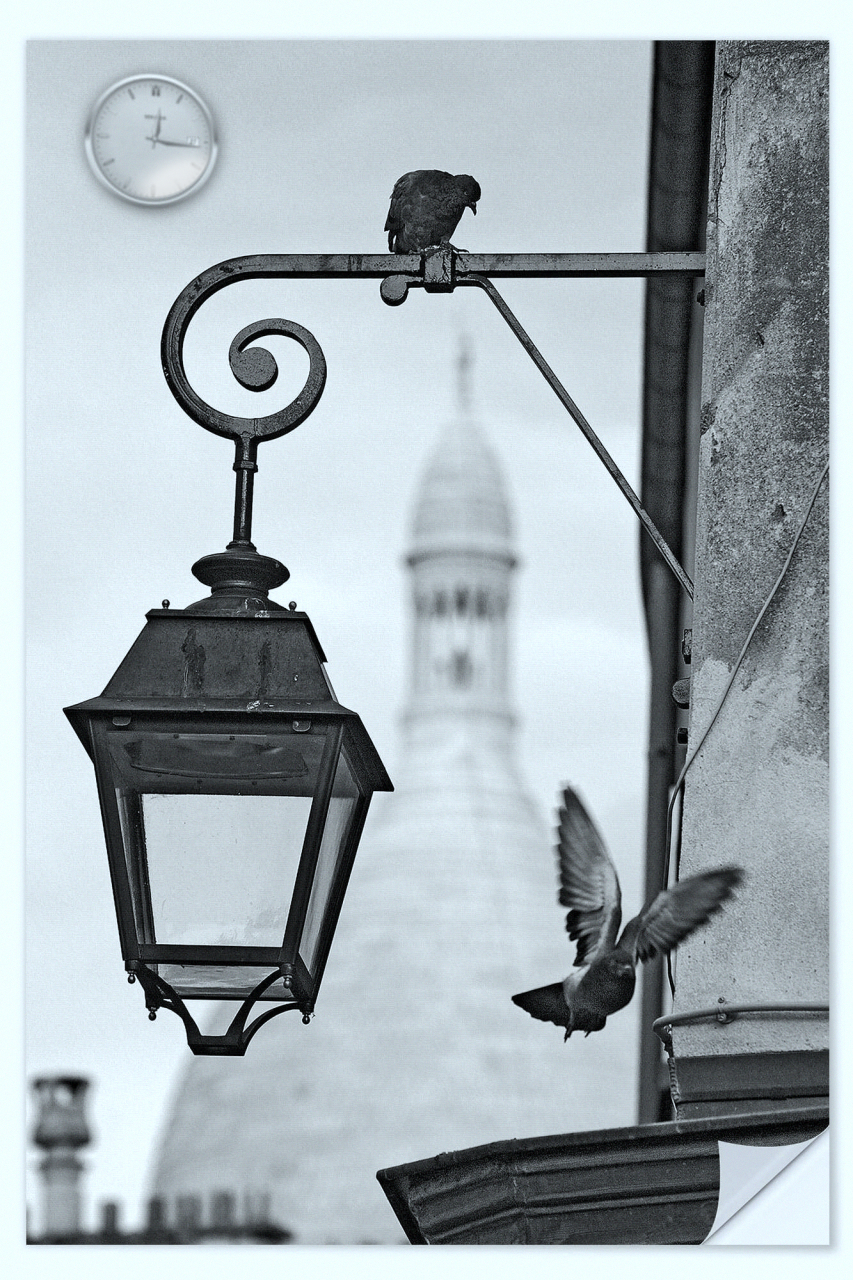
12.16
